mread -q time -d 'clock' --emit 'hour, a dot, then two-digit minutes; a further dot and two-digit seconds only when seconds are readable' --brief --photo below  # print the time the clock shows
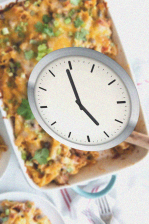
4.59
